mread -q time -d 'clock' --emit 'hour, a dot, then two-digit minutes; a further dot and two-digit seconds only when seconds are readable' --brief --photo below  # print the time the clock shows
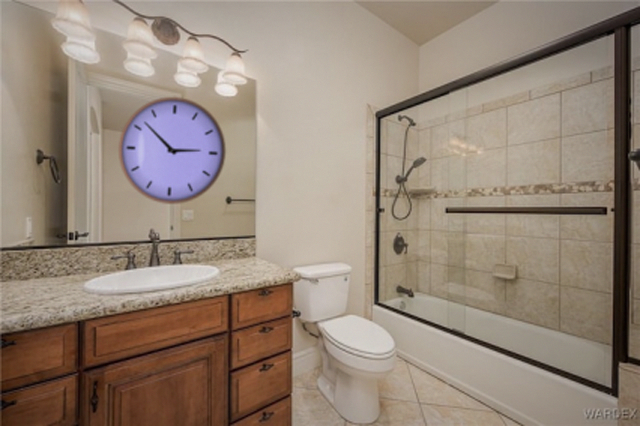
2.52
